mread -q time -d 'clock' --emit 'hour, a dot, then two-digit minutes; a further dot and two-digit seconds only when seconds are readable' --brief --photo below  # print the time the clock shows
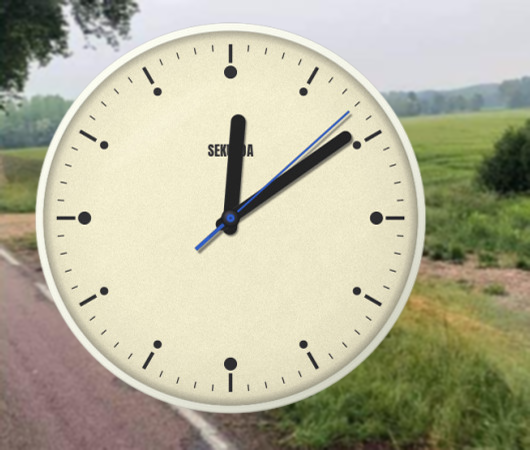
12.09.08
